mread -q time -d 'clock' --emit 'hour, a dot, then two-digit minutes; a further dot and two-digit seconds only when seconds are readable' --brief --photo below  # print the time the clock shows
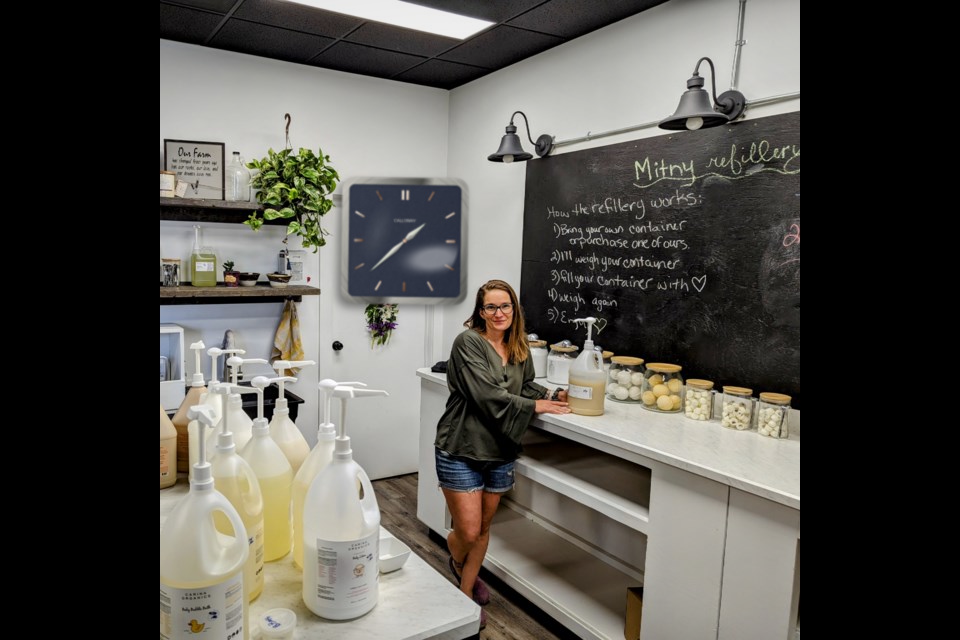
1.38
